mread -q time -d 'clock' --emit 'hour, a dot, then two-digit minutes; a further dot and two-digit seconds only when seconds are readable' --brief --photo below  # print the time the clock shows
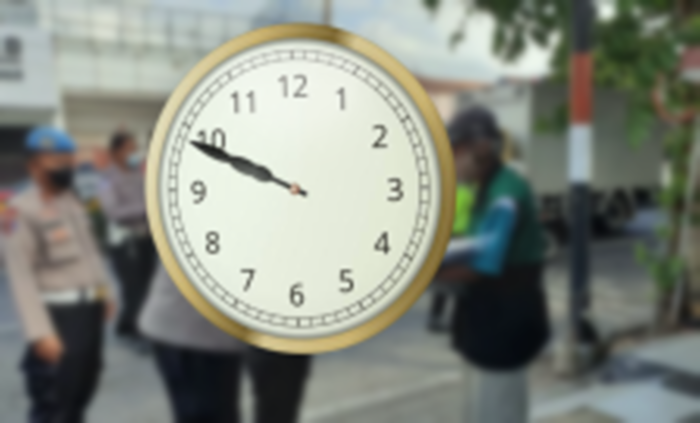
9.49
